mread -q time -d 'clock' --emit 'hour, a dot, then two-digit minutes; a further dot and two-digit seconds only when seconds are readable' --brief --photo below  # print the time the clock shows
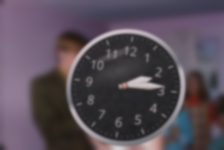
2.14
